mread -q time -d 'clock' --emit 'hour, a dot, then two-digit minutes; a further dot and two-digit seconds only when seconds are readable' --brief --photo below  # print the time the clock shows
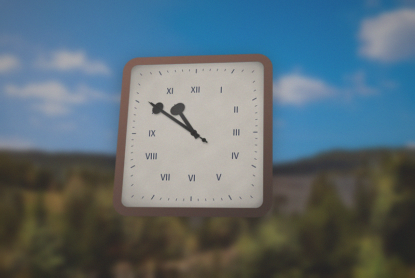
10.50.51
